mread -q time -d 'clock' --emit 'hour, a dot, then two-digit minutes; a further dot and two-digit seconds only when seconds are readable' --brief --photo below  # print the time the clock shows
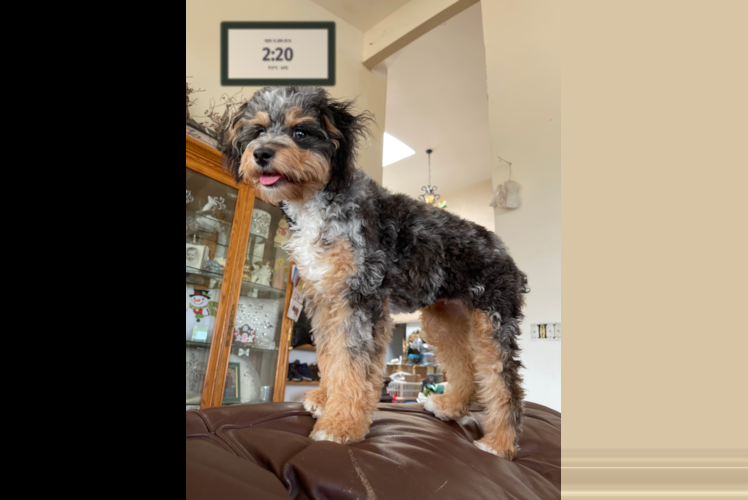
2.20
